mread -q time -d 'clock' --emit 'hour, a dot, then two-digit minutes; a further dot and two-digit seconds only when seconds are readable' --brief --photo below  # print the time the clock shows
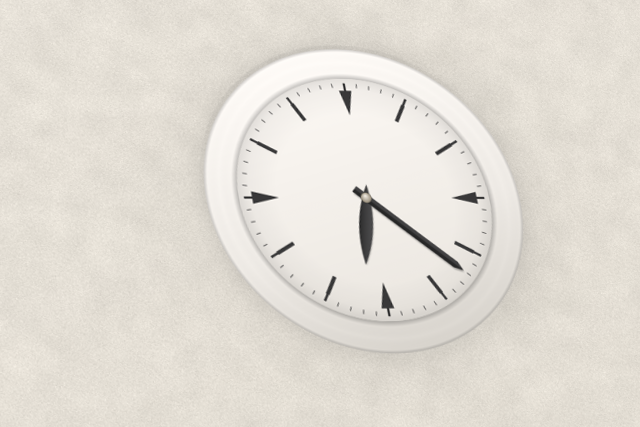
6.22
